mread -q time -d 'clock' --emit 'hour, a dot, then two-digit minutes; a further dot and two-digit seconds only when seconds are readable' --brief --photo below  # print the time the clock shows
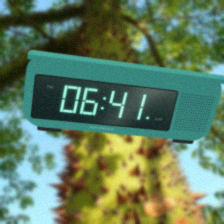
6.41
